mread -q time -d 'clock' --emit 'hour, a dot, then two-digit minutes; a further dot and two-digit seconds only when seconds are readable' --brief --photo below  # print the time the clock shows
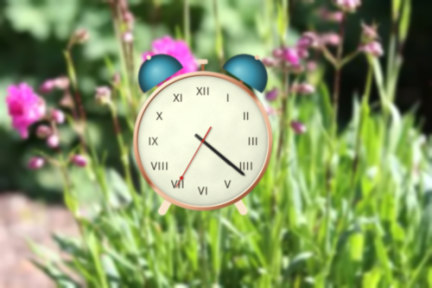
4.21.35
